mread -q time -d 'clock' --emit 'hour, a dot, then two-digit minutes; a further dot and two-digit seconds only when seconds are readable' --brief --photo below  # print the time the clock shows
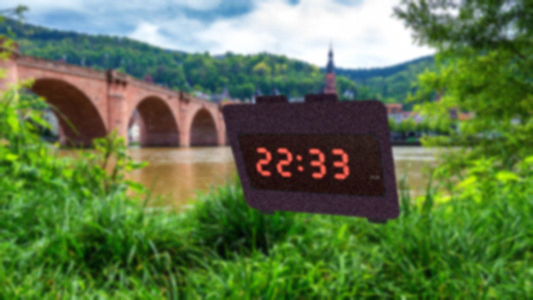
22.33
